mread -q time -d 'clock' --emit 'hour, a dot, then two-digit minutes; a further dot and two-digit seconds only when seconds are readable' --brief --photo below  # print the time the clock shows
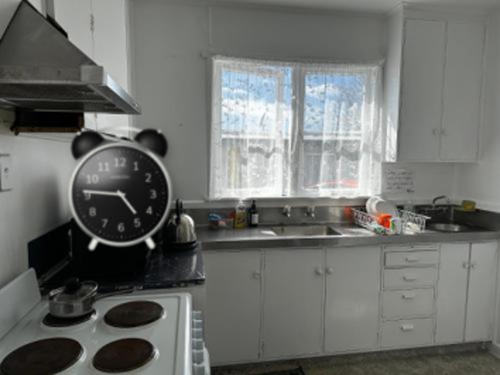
4.46
